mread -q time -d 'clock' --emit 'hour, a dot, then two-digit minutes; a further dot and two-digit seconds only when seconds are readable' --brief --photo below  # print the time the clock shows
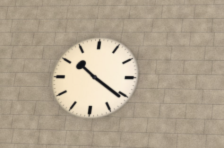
10.21
